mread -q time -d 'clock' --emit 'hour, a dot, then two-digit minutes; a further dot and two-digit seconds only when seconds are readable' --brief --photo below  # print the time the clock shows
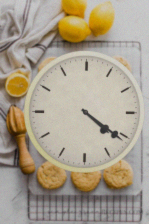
4.21
